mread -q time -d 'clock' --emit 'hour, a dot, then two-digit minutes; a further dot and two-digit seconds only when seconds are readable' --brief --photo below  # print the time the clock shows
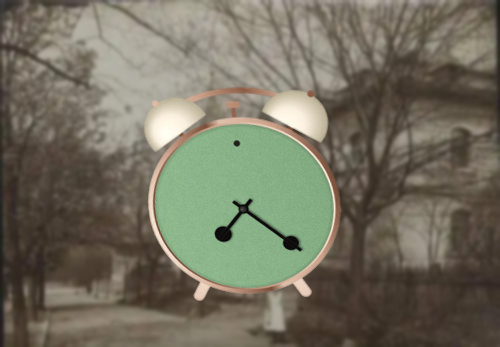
7.22
